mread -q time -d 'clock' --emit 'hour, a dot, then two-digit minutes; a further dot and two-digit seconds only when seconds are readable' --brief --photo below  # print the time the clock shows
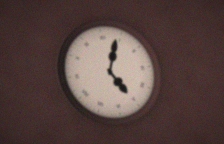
5.04
